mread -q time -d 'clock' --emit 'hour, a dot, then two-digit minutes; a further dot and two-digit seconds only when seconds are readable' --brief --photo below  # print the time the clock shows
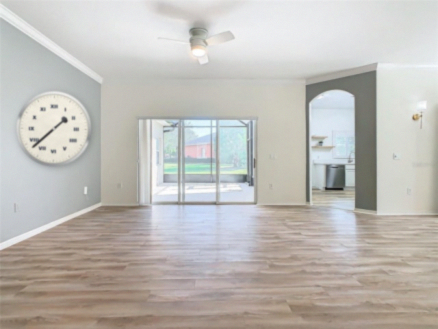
1.38
